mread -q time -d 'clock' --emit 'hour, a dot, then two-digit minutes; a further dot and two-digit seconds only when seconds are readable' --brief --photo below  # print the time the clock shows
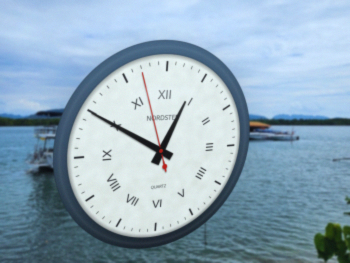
12.49.57
